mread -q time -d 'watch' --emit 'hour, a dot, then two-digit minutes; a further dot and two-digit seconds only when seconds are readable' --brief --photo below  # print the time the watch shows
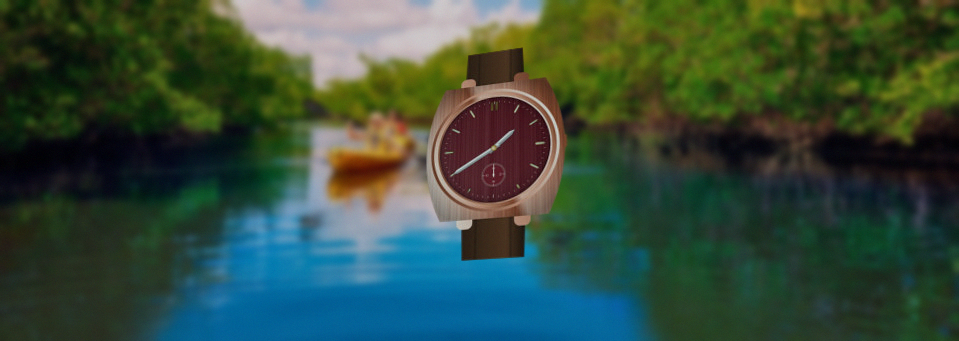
1.40
